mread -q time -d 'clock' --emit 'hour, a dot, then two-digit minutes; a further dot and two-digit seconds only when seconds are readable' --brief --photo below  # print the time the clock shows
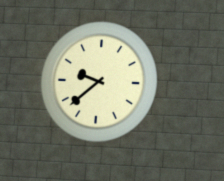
9.38
